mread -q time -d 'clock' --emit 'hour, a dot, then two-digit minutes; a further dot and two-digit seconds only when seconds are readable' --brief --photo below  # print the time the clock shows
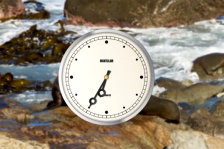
6.35
